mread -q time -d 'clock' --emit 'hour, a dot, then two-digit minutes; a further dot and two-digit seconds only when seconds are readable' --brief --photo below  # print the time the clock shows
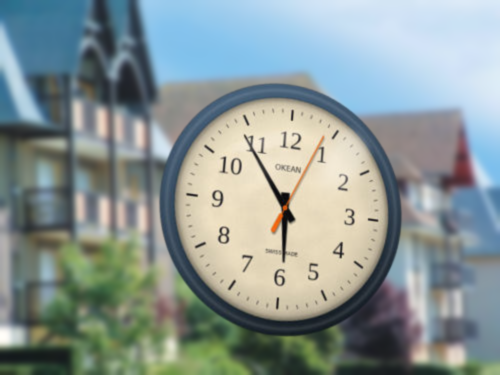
5.54.04
